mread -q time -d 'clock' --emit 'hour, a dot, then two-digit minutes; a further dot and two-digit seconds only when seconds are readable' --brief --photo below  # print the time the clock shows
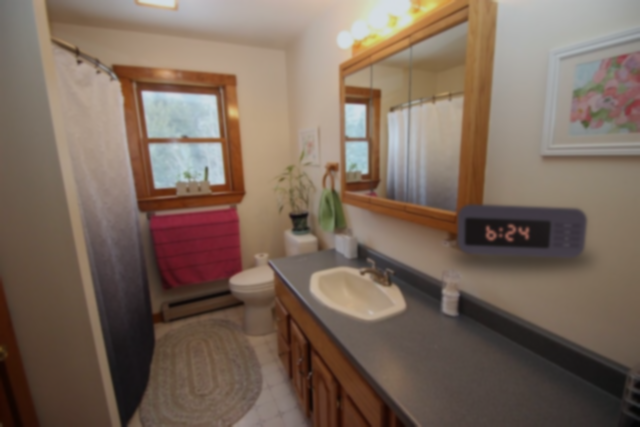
6.24
